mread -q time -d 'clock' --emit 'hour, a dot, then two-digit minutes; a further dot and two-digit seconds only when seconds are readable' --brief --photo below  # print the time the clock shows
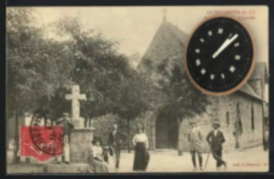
1.07
